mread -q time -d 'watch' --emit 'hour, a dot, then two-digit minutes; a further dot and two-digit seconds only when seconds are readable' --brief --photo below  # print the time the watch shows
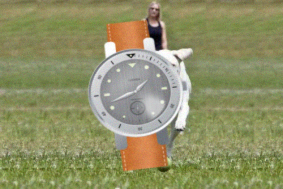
1.42
